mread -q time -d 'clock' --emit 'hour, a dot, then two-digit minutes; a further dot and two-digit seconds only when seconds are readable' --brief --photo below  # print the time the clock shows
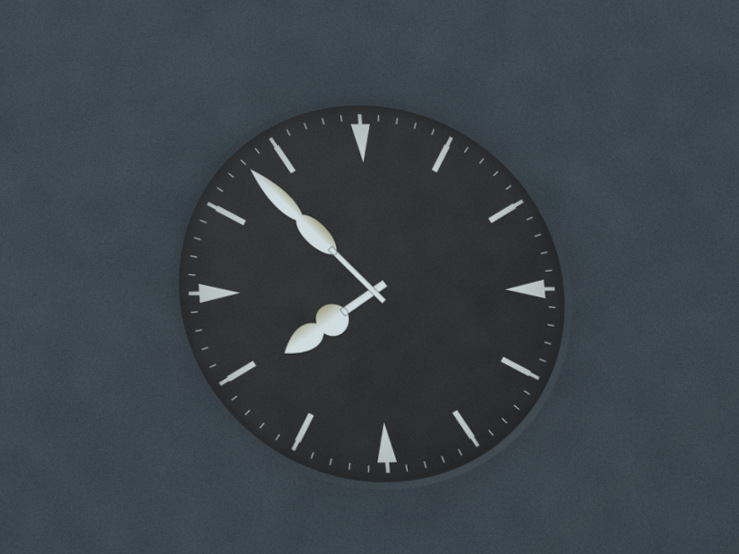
7.53
